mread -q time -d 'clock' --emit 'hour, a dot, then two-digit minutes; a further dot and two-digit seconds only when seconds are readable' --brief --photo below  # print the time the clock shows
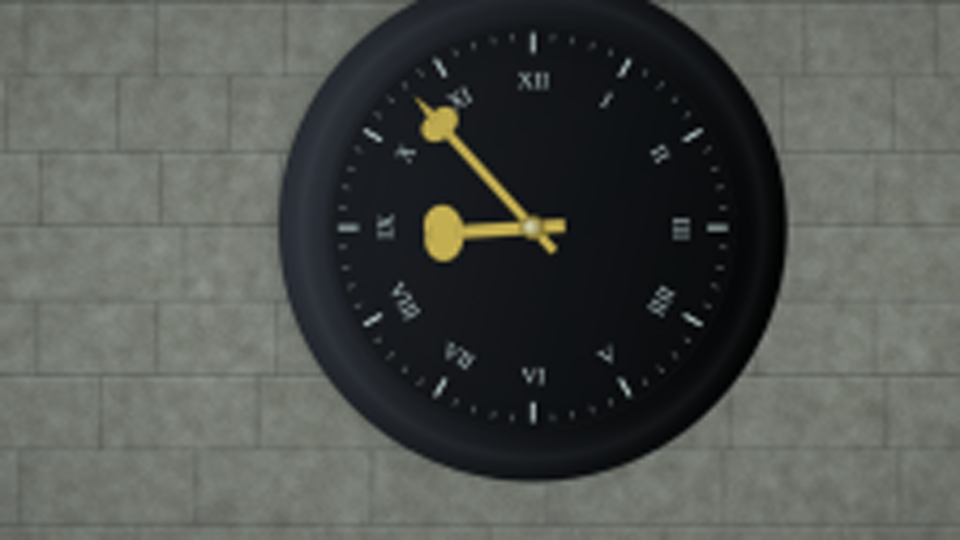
8.53
